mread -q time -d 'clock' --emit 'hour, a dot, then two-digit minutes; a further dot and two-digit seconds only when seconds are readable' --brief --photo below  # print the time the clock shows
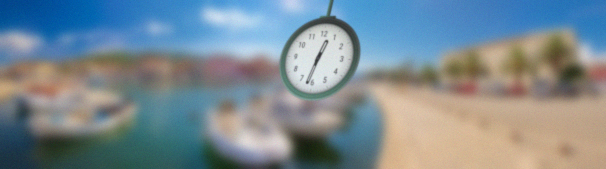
12.32
